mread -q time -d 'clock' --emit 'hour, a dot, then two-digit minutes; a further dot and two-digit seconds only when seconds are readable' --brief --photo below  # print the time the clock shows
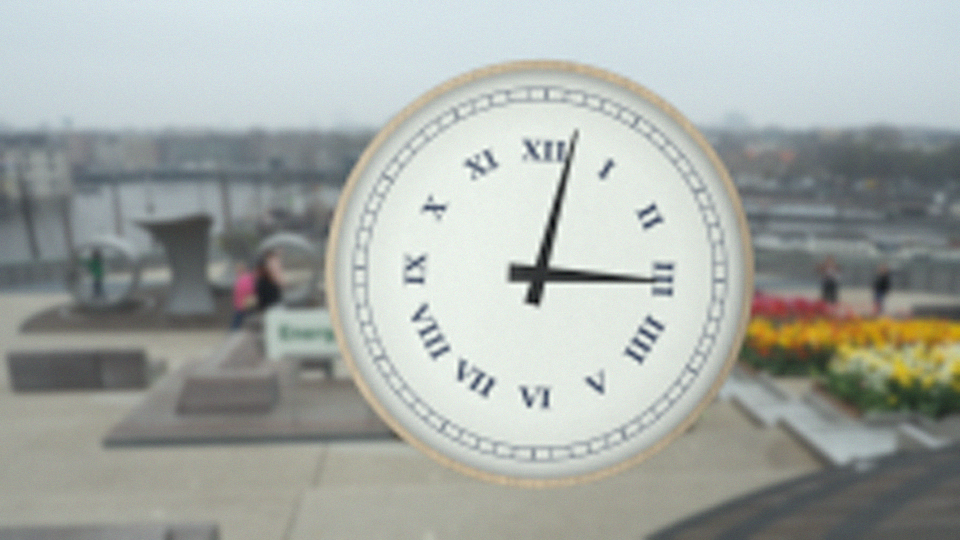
3.02
